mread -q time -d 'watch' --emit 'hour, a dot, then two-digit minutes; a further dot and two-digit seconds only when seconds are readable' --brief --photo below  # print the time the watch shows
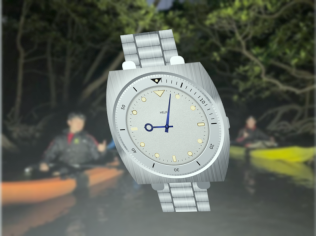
9.03
